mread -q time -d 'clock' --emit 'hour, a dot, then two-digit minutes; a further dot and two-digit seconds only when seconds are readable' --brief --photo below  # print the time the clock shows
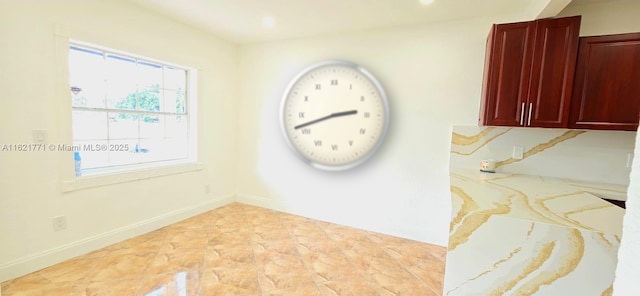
2.42
